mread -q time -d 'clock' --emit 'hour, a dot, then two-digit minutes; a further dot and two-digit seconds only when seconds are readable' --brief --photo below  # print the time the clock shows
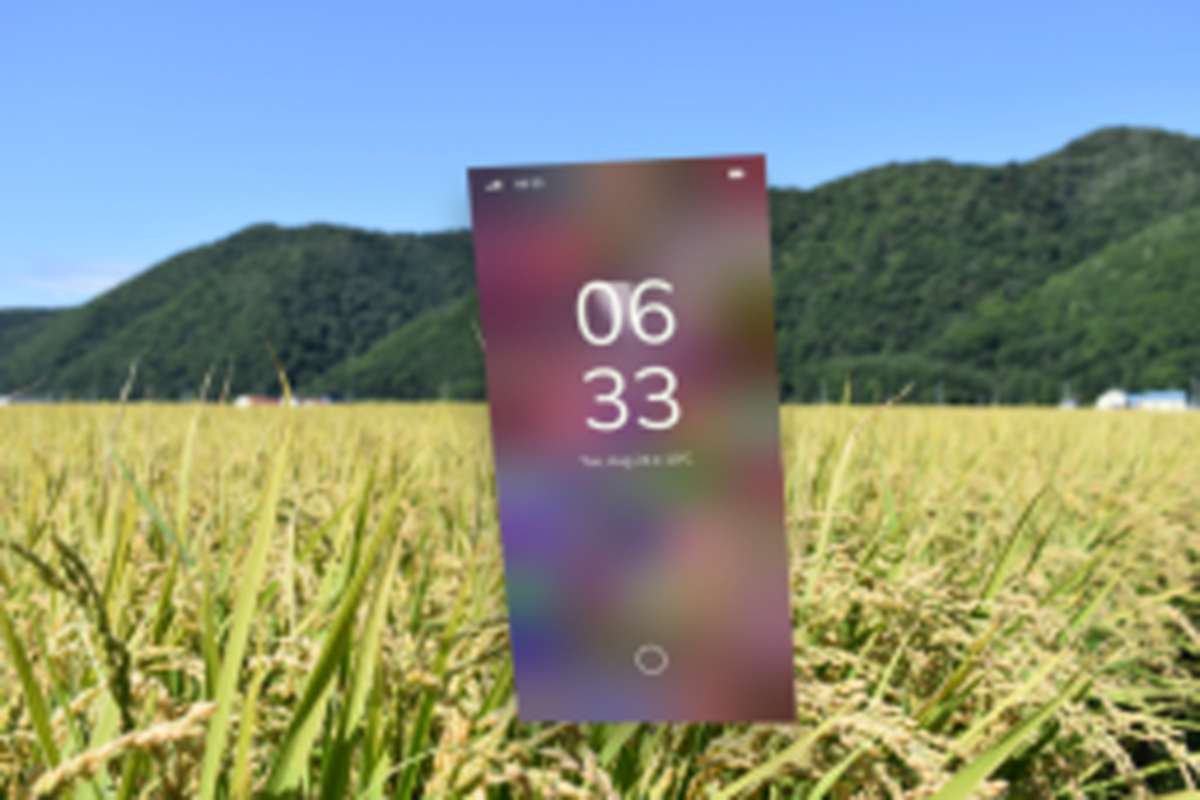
6.33
